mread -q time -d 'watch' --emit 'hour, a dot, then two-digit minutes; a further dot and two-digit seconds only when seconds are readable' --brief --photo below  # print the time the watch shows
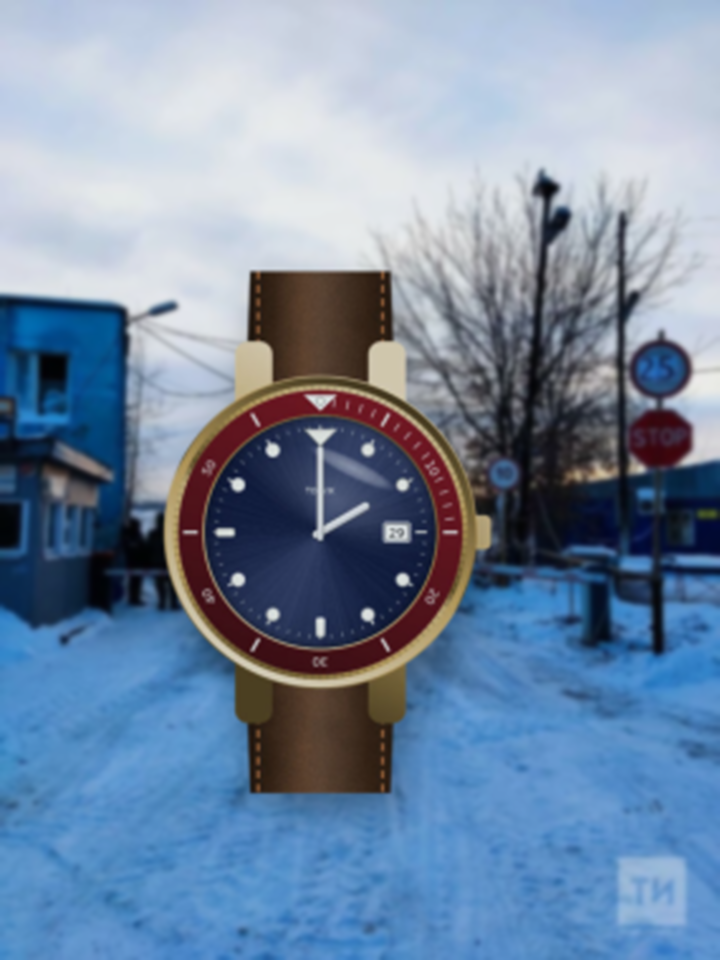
2.00
